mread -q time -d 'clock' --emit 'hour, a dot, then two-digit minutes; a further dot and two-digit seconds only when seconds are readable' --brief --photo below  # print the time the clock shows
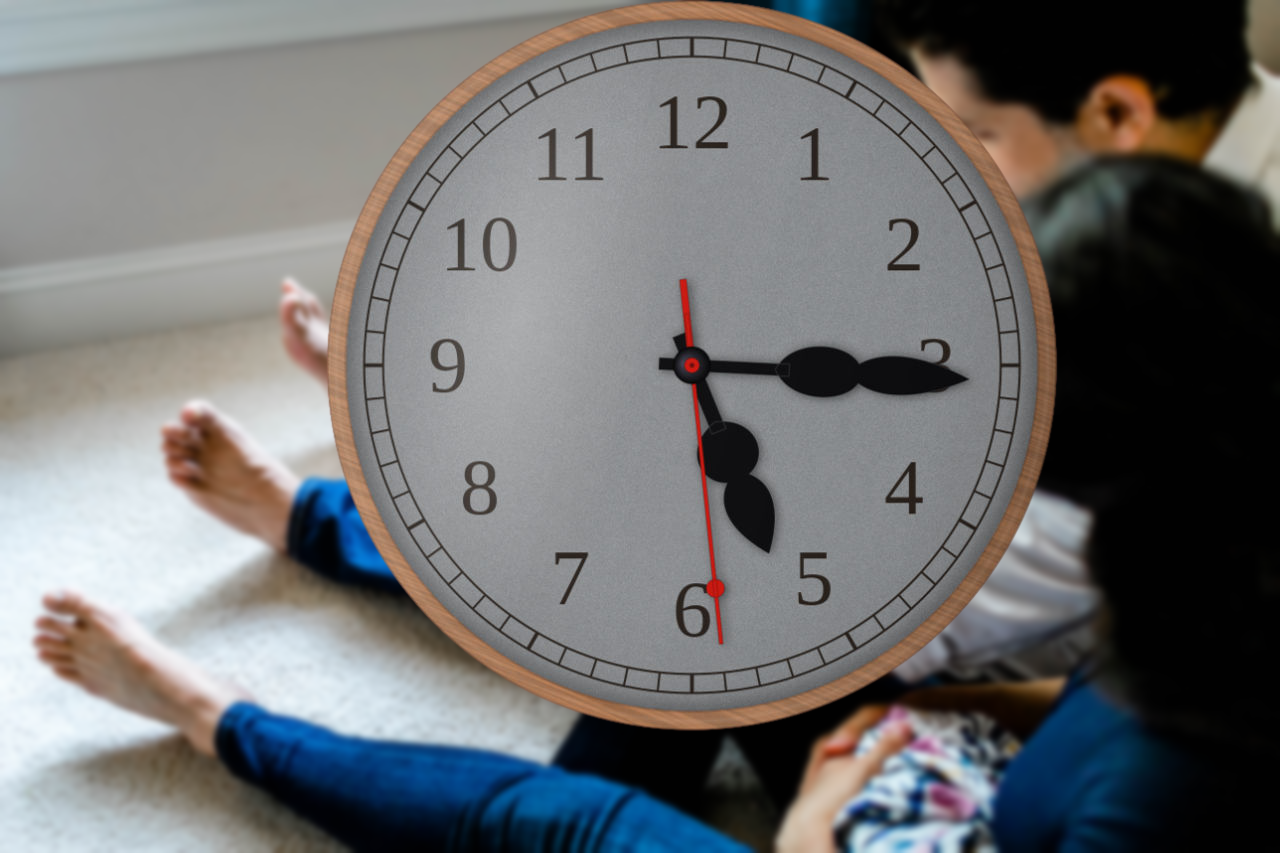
5.15.29
